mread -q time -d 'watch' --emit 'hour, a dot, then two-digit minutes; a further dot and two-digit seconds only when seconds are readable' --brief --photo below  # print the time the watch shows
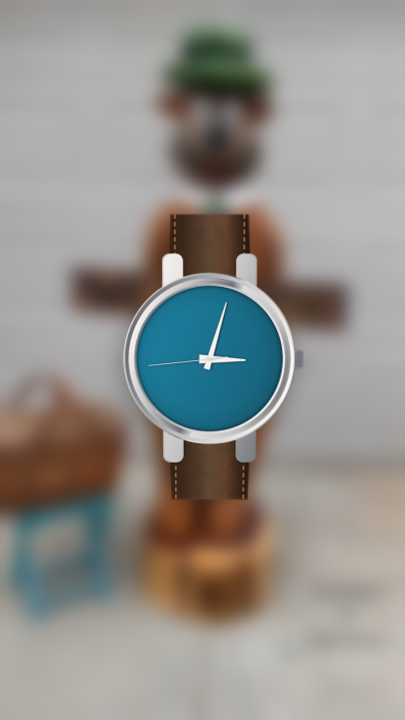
3.02.44
